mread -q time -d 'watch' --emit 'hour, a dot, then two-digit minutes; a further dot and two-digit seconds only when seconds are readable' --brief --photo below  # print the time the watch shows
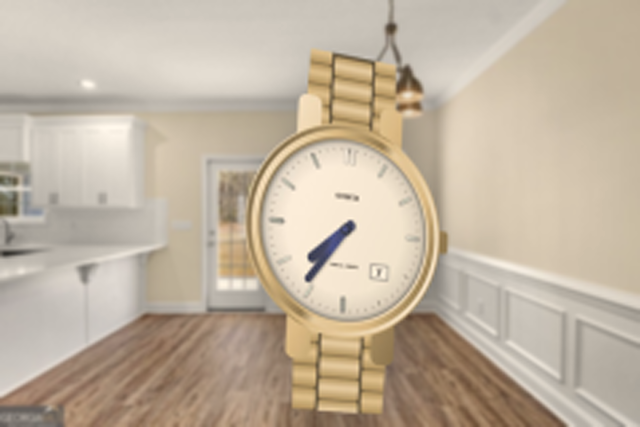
7.36
